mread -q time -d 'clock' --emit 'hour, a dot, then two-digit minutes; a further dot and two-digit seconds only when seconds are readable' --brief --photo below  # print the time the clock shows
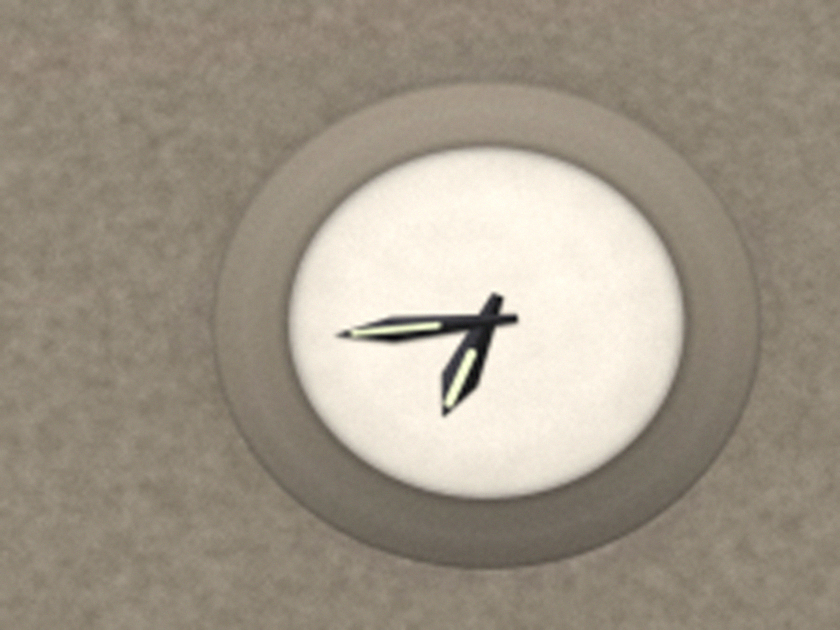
6.44
